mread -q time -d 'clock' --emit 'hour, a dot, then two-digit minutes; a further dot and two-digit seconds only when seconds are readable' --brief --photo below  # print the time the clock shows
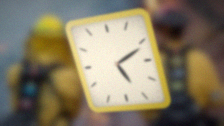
5.11
